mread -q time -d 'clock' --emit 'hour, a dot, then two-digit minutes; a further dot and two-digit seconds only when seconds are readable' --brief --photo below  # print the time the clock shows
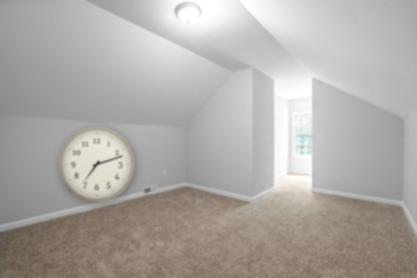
7.12
